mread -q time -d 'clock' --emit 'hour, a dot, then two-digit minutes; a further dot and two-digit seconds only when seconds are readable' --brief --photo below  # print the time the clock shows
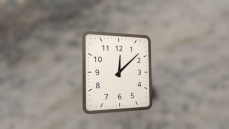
12.08
